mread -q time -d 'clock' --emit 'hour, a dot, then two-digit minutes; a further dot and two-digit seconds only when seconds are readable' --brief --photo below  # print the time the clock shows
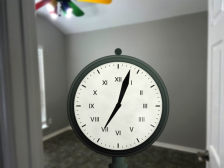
7.03
